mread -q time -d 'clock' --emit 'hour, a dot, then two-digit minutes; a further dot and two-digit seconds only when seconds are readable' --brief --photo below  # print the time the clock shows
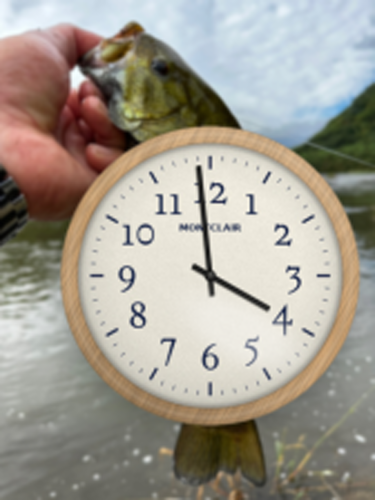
3.59
